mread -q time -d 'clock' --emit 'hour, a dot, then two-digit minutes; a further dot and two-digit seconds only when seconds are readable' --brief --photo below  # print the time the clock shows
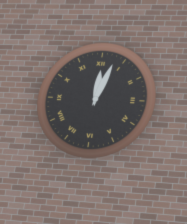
12.03
